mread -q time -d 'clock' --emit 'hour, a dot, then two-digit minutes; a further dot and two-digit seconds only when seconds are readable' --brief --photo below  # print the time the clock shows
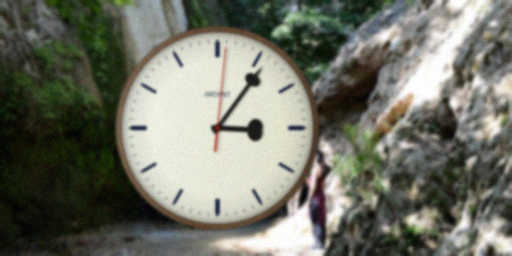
3.06.01
